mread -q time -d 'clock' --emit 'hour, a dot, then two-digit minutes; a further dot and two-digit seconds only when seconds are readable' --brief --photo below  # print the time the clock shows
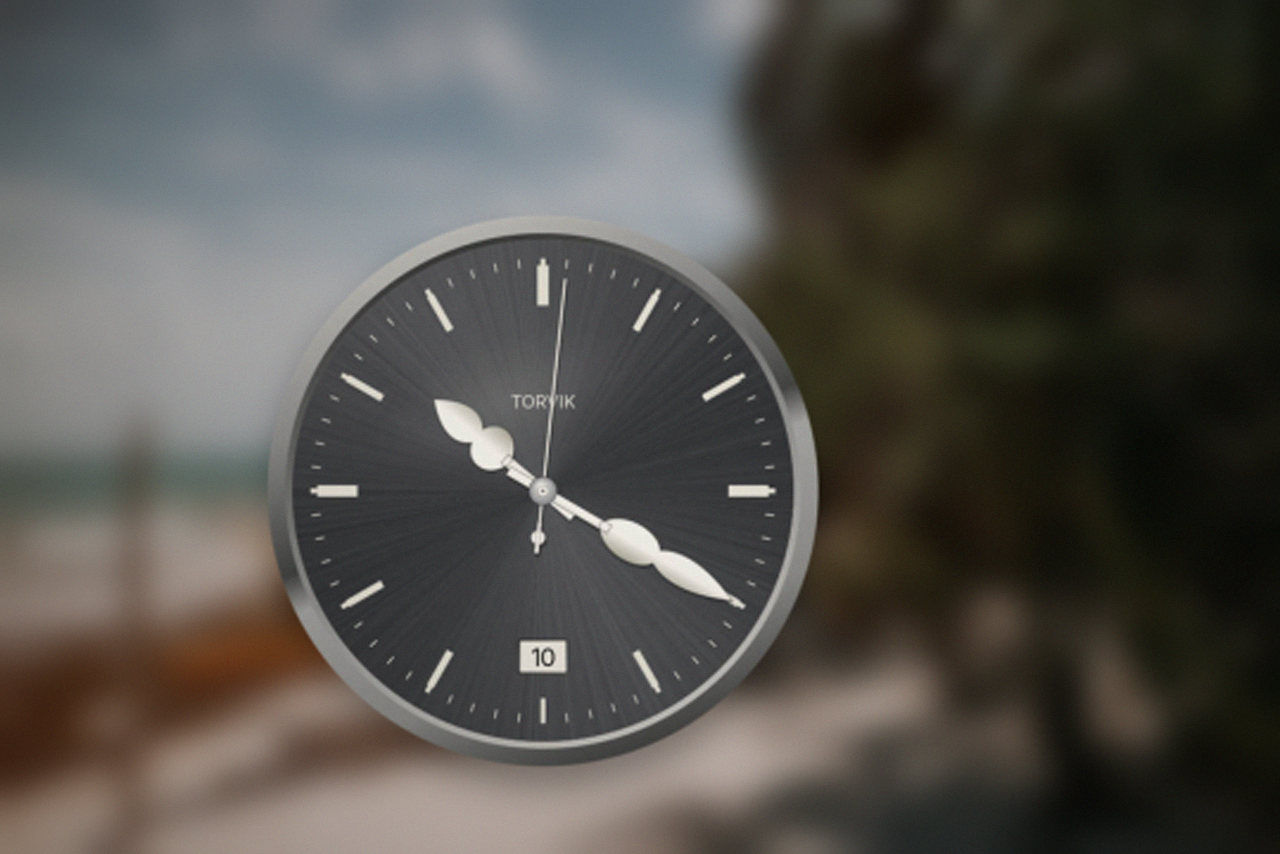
10.20.01
